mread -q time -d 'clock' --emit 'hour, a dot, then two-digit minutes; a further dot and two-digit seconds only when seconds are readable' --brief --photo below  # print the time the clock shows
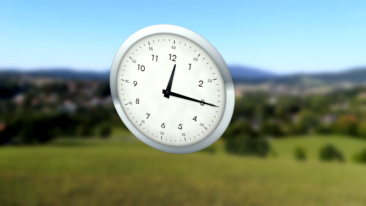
12.15
